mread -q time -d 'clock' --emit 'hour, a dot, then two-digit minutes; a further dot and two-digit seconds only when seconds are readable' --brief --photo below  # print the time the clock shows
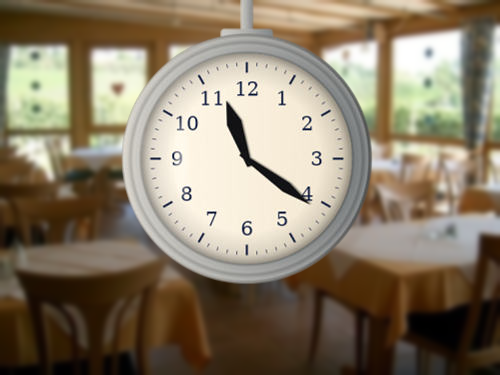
11.21
